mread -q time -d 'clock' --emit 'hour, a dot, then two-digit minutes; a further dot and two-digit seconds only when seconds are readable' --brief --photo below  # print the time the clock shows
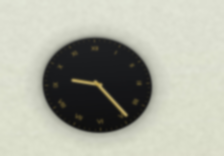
9.24
